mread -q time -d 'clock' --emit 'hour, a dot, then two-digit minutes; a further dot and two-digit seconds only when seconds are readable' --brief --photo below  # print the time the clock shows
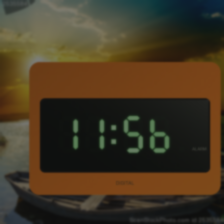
11.56
